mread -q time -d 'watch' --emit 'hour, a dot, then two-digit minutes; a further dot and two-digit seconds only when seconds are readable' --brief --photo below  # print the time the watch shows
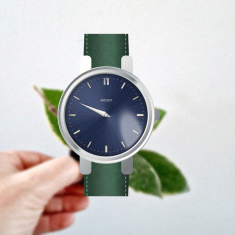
9.49
